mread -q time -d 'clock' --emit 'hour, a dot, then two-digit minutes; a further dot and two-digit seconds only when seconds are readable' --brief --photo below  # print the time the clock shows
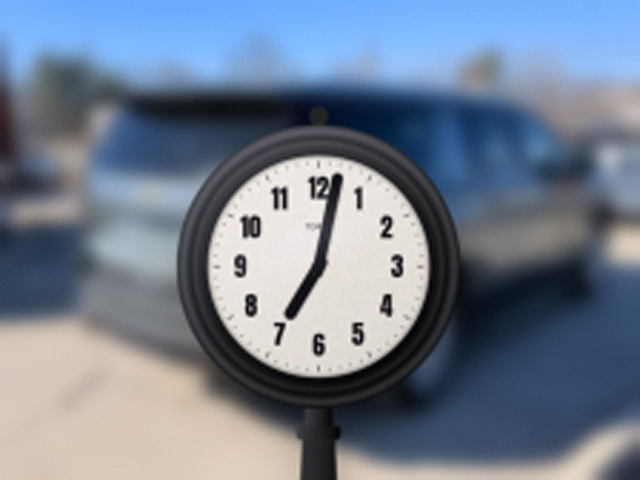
7.02
